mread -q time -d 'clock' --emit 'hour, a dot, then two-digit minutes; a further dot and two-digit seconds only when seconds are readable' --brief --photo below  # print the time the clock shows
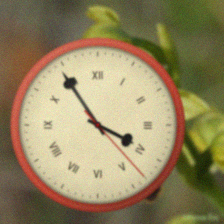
3.54.23
